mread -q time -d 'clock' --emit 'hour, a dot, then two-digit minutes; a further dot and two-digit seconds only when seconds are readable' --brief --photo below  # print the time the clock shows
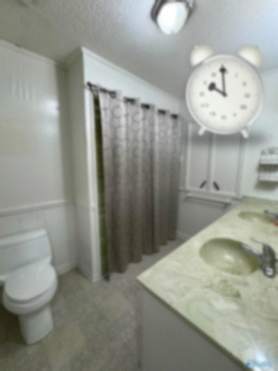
9.59
